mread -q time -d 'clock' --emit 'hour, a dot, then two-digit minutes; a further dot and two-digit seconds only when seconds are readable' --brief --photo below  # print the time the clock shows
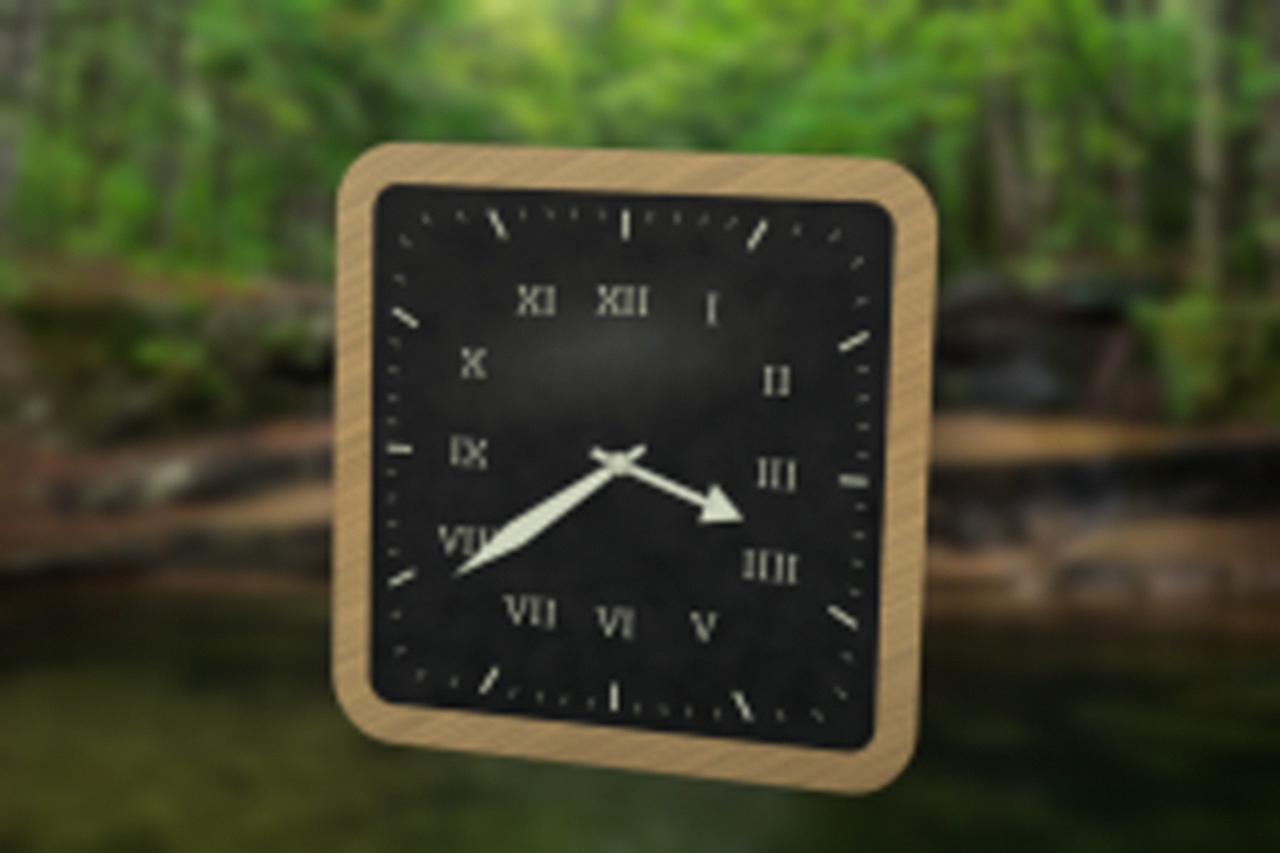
3.39
